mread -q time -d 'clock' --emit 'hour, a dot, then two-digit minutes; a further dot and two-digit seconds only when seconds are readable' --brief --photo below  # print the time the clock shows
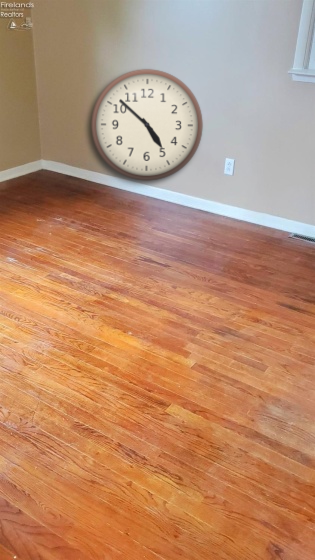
4.52
